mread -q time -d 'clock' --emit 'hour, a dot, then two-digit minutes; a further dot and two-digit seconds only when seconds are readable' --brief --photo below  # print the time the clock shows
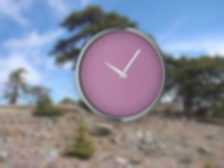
10.06
